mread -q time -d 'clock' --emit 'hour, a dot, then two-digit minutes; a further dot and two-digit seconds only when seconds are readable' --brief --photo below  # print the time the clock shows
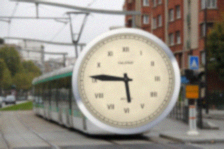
5.46
